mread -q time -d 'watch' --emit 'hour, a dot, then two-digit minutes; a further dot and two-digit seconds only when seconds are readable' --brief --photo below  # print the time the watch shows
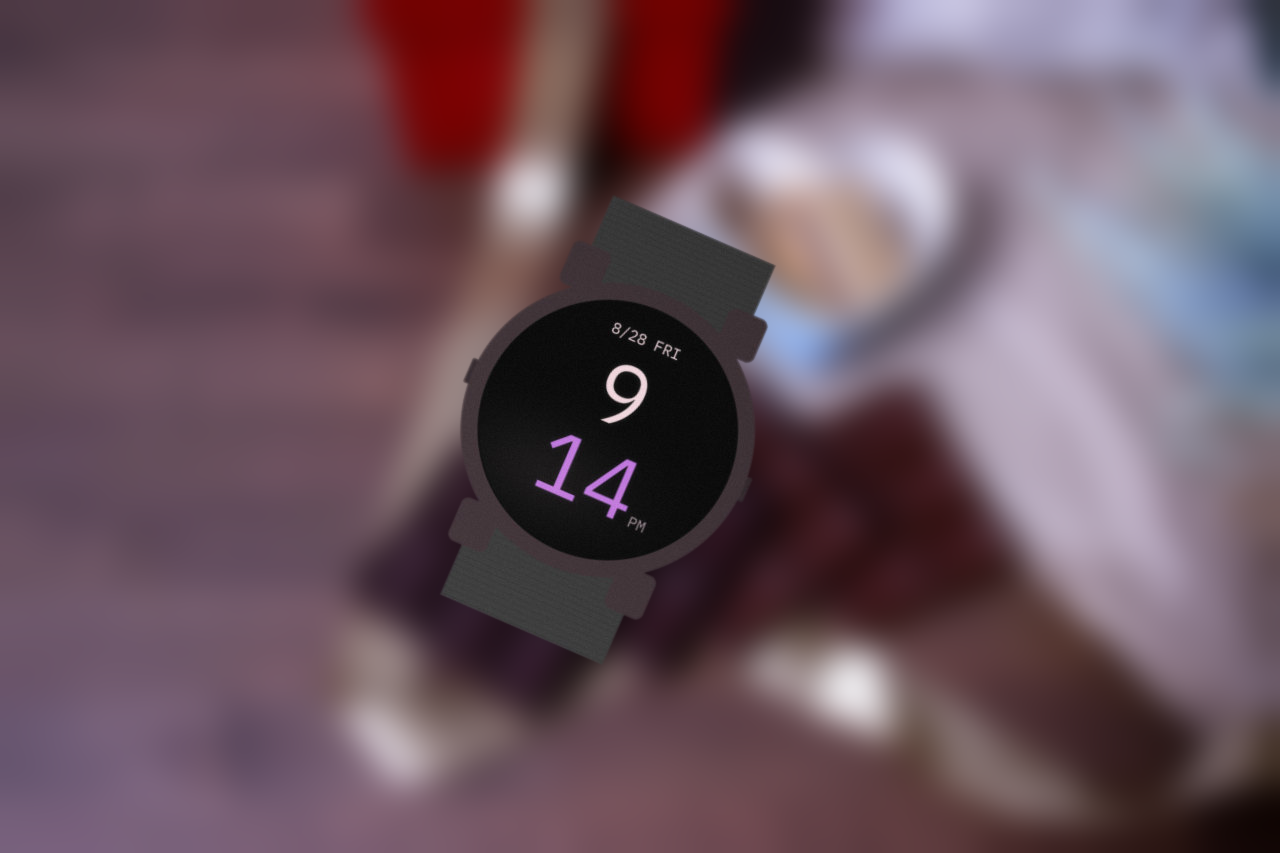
9.14
